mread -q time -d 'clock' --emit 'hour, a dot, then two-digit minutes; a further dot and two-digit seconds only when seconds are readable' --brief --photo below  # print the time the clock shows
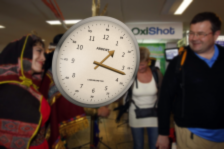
1.17
